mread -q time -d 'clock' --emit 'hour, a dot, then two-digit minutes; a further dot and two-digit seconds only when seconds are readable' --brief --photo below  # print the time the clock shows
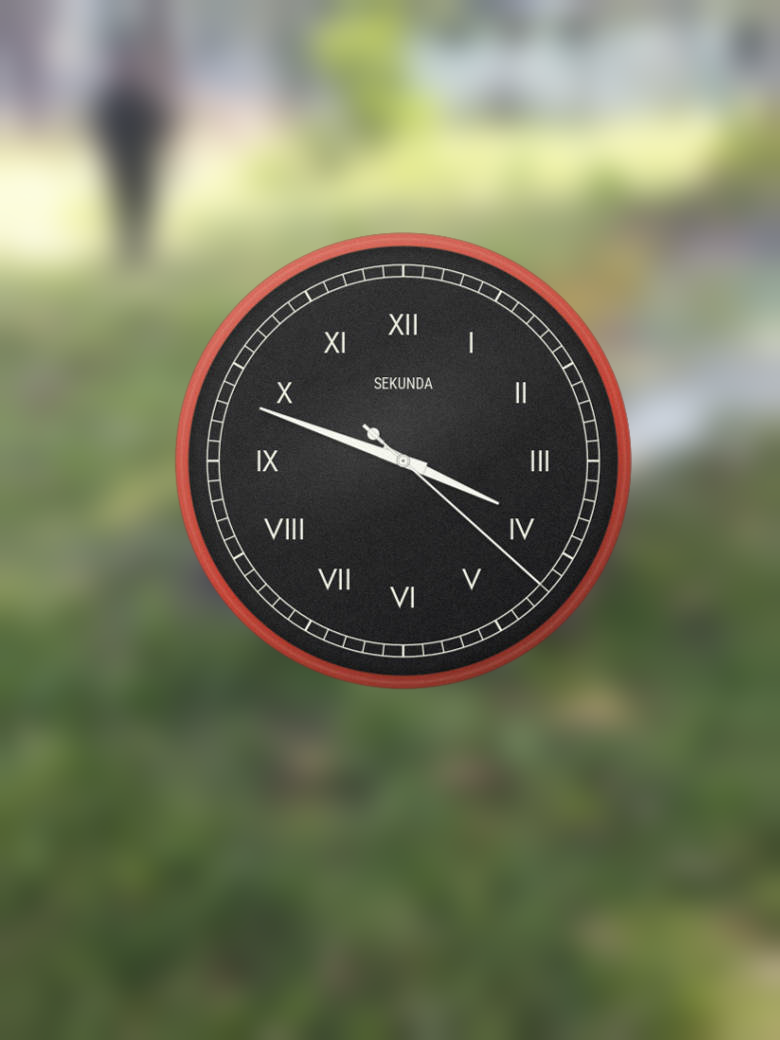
3.48.22
